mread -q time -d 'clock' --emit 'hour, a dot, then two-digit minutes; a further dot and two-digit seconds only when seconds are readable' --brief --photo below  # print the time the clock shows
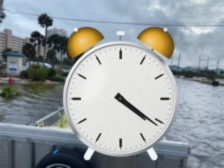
4.21
